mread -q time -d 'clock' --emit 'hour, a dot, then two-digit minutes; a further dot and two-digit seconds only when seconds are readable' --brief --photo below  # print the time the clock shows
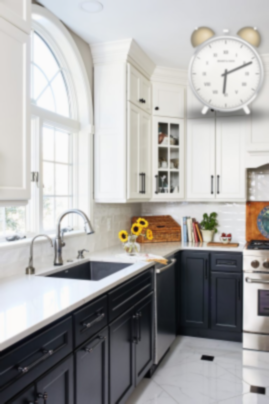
6.11
